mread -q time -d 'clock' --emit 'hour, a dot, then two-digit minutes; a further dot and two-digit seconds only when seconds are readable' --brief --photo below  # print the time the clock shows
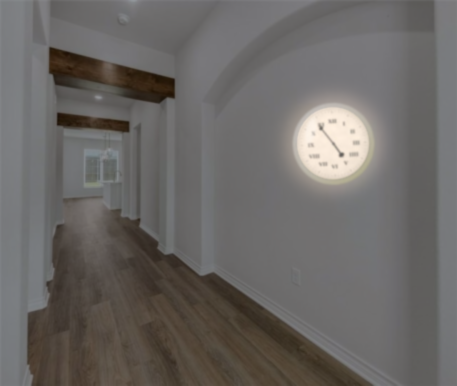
4.54
